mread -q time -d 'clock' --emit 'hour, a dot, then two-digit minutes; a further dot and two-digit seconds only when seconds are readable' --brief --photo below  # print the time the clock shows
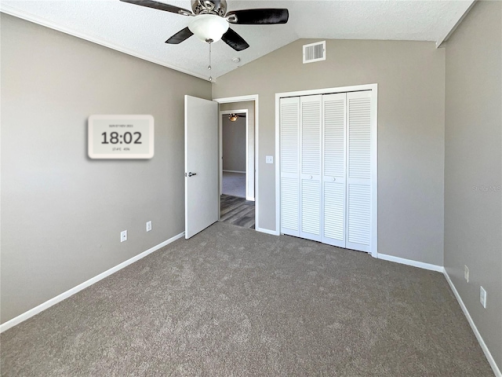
18.02
